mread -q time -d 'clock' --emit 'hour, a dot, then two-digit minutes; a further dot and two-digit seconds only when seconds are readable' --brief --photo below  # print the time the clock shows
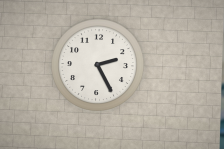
2.25
